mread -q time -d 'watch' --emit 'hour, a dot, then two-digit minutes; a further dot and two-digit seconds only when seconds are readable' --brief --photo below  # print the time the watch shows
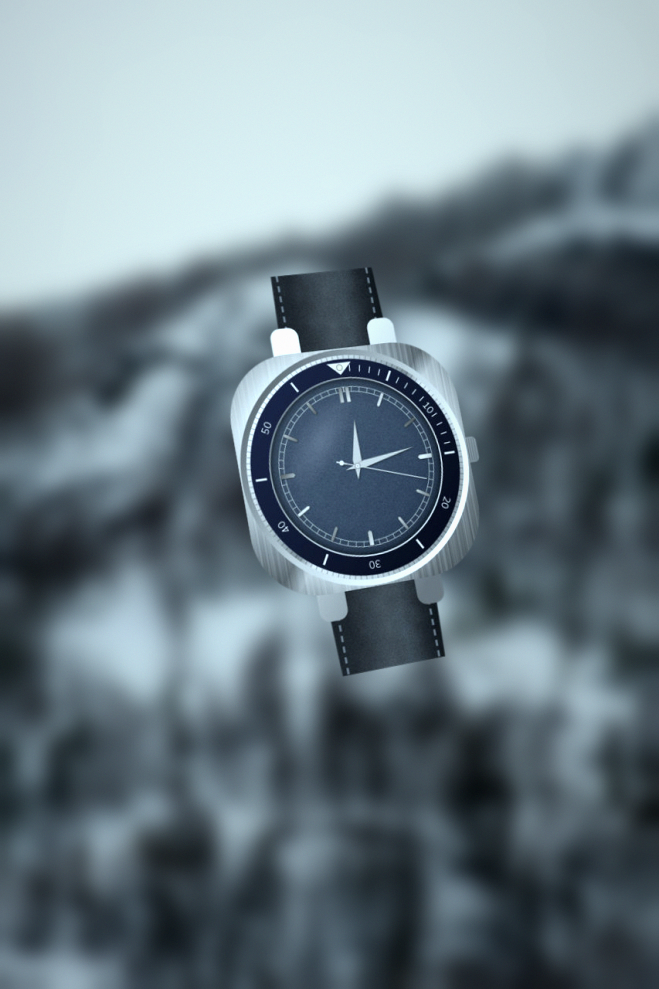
12.13.18
